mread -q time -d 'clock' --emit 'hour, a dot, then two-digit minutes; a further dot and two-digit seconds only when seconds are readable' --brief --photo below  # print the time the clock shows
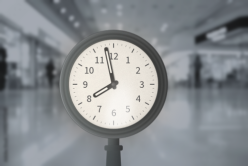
7.58
